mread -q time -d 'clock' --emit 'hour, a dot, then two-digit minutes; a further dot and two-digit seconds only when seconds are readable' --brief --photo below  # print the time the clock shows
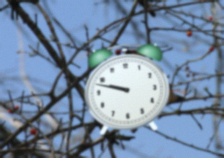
9.48
